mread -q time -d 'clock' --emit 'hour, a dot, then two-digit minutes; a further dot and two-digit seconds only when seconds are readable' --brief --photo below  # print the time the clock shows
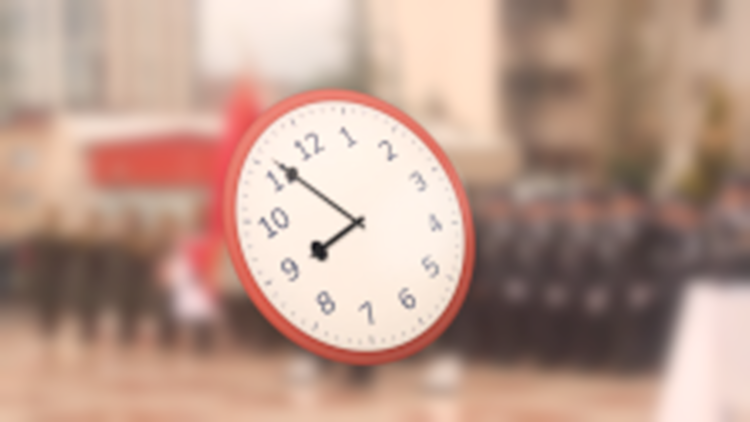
8.56
